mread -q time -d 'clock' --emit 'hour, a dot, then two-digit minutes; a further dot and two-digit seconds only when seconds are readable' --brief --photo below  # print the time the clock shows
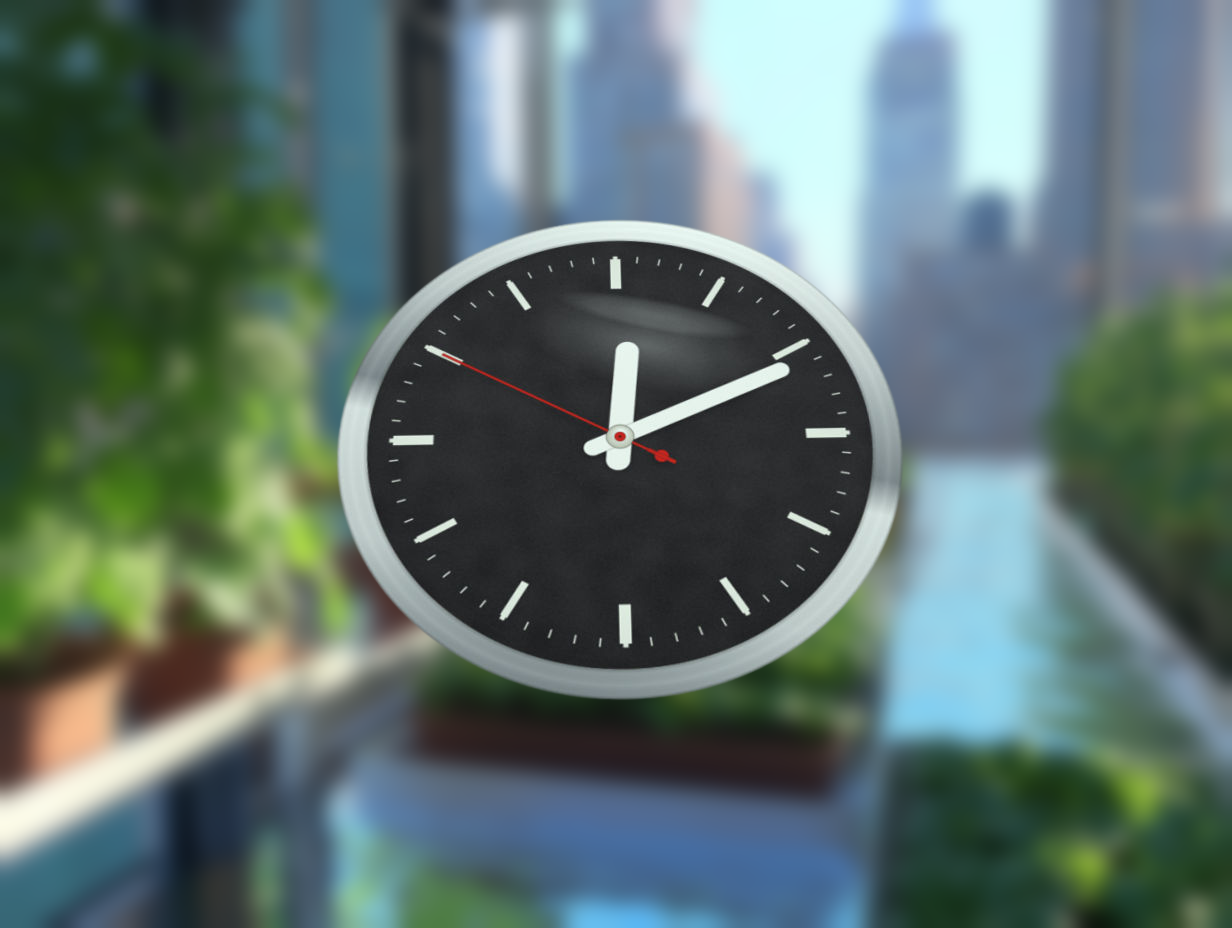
12.10.50
